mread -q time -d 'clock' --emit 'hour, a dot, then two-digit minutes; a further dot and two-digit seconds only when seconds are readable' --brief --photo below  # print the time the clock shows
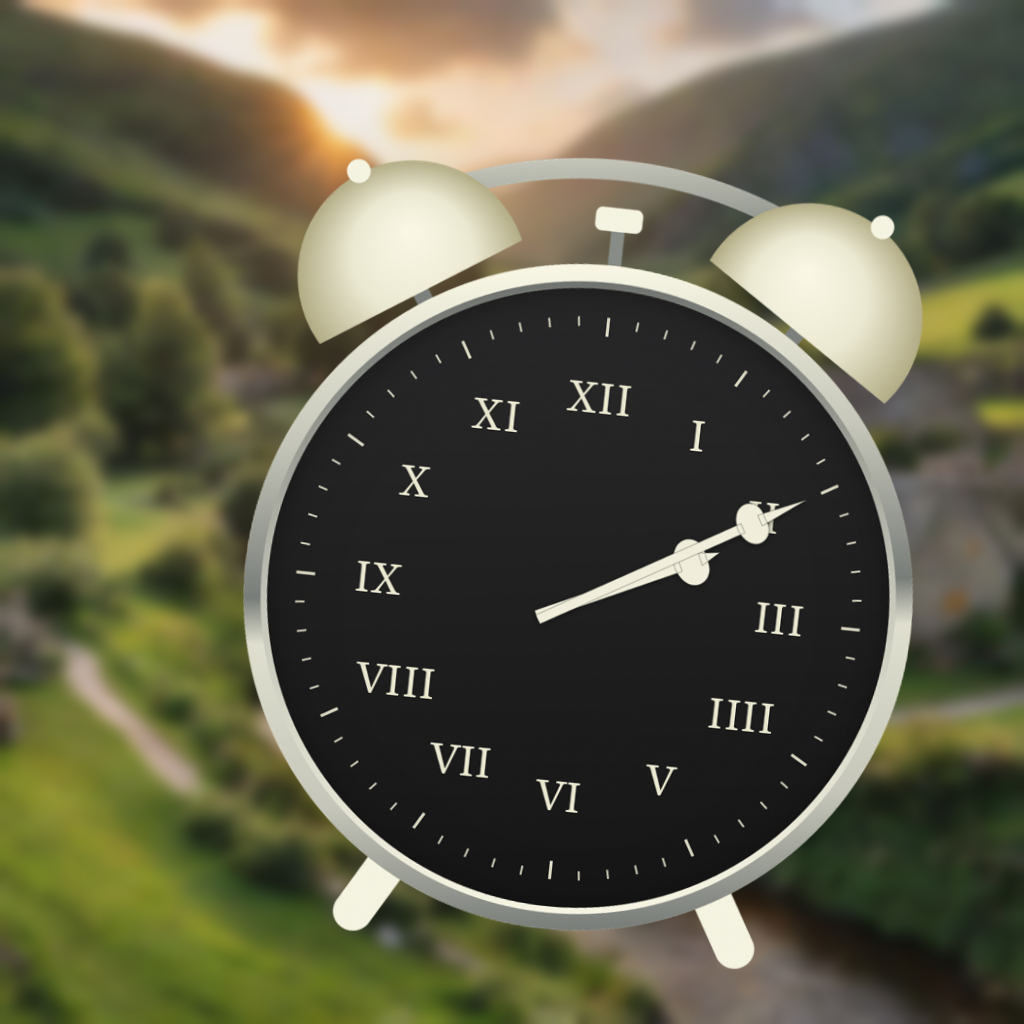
2.10
